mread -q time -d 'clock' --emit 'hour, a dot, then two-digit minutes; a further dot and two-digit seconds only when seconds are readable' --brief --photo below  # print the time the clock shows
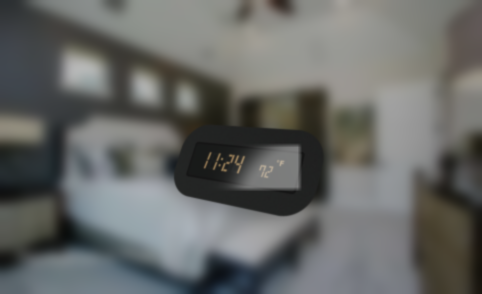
11.24
